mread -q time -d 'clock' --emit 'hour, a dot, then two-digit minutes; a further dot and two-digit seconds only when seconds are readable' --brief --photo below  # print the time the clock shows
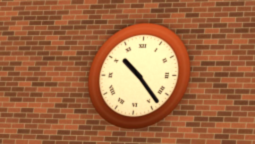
10.23
